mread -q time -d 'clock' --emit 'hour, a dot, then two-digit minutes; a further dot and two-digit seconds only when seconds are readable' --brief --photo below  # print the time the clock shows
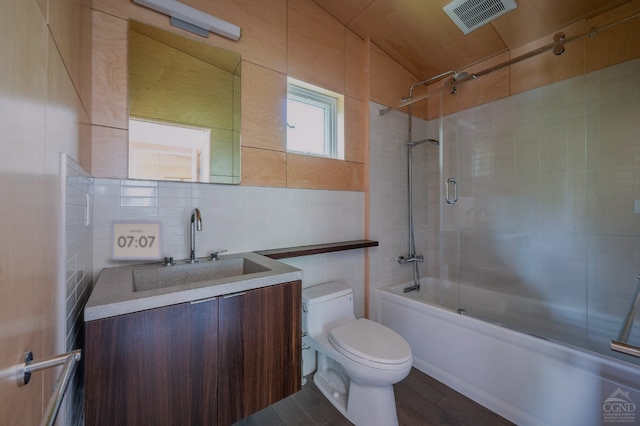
7.07
